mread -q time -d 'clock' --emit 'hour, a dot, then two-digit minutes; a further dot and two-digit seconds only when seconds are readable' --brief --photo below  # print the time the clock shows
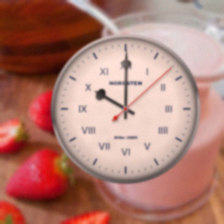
10.00.08
